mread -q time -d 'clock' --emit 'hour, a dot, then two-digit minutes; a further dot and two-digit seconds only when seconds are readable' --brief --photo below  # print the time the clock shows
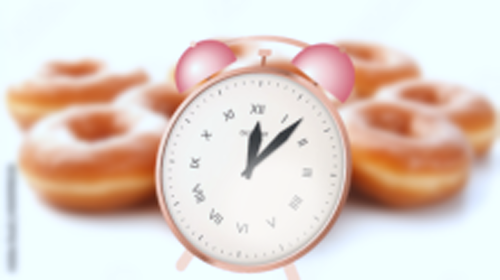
12.07
